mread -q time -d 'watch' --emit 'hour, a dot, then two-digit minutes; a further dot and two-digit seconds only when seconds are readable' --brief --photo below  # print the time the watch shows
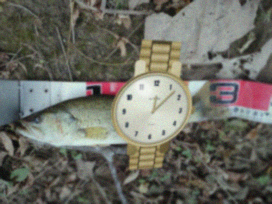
12.07
